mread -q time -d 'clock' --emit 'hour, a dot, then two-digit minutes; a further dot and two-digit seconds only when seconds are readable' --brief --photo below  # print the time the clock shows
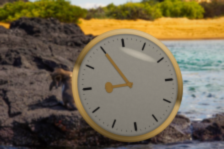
8.55
